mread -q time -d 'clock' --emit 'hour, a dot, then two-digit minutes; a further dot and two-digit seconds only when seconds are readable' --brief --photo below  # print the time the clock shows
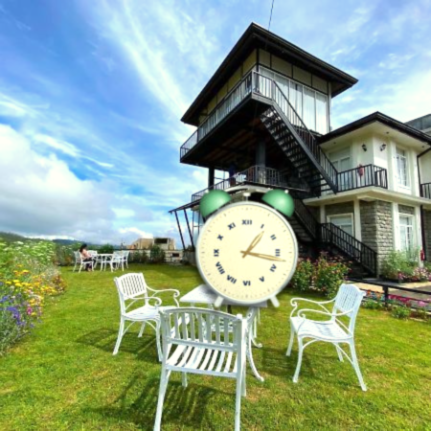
1.17
